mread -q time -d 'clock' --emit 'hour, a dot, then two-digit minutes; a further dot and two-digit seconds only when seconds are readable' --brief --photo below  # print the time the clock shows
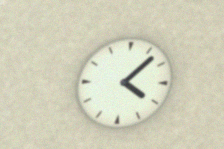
4.07
